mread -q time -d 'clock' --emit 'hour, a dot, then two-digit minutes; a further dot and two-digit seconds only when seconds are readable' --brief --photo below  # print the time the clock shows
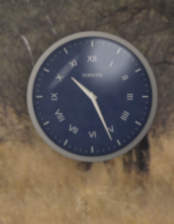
10.26
